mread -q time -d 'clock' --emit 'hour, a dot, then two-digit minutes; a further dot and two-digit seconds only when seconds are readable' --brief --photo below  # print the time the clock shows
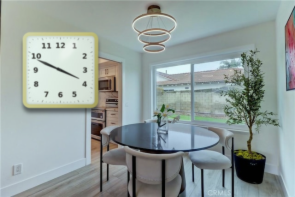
3.49
